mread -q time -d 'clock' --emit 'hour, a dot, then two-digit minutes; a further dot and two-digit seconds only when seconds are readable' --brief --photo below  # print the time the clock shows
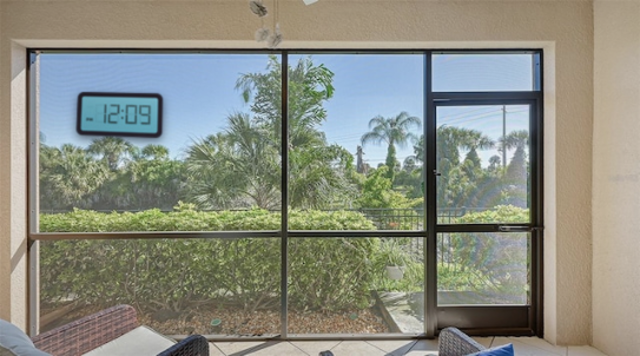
12.09
